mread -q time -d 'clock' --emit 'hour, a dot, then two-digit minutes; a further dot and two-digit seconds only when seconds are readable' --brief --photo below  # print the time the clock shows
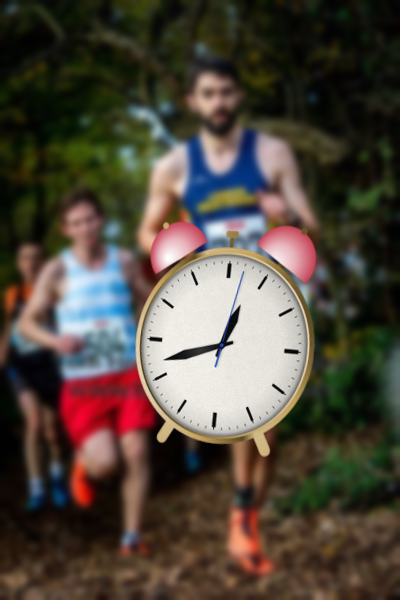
12.42.02
